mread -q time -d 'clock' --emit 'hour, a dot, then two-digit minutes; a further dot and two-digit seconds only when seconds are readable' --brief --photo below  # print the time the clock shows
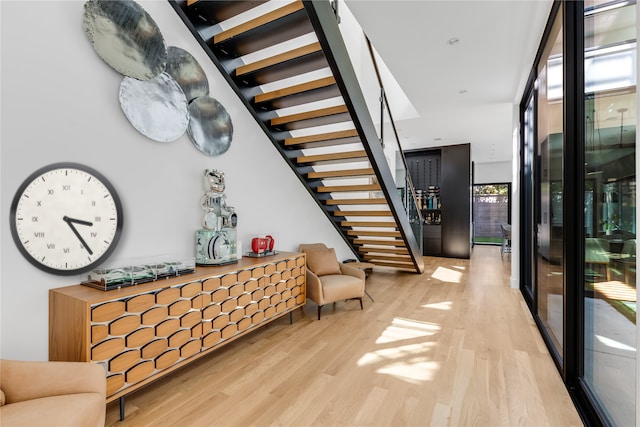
3.24
